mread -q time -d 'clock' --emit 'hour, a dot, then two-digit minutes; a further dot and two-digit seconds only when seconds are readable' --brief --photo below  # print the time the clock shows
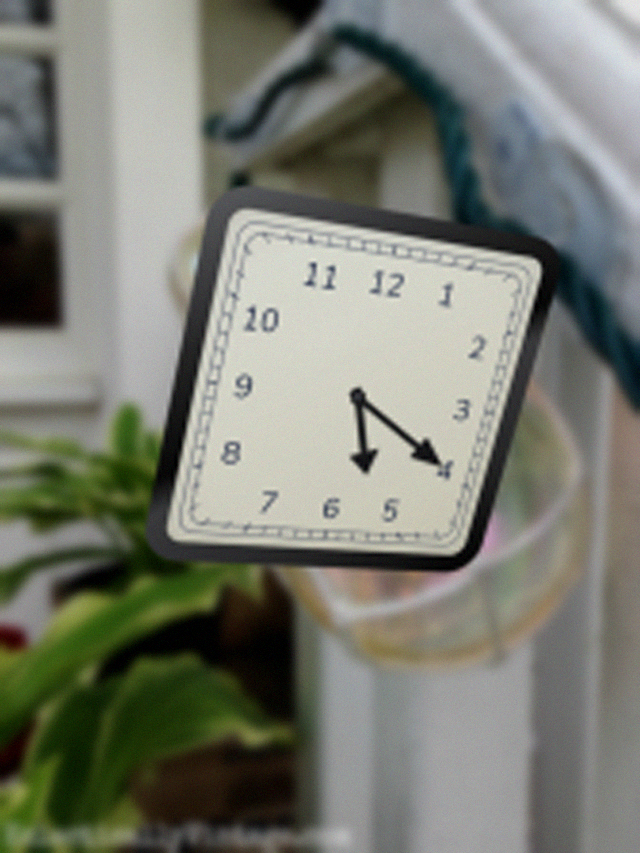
5.20
